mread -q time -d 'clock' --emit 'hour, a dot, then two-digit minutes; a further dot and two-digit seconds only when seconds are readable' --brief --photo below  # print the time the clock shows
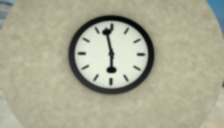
5.58
